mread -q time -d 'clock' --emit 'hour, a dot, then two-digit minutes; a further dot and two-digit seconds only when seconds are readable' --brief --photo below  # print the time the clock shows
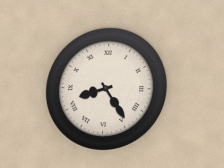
8.24
